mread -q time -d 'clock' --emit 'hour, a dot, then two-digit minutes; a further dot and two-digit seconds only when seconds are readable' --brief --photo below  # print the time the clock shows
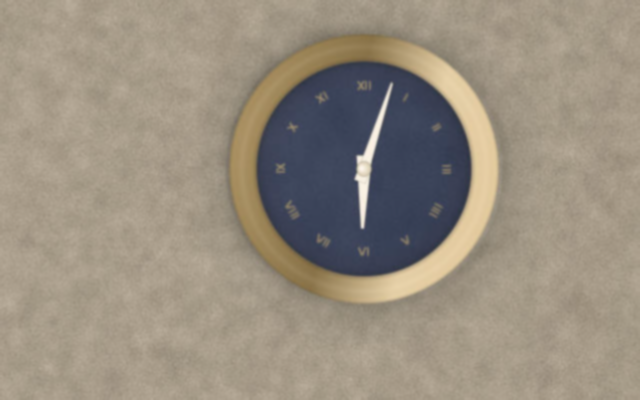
6.03
